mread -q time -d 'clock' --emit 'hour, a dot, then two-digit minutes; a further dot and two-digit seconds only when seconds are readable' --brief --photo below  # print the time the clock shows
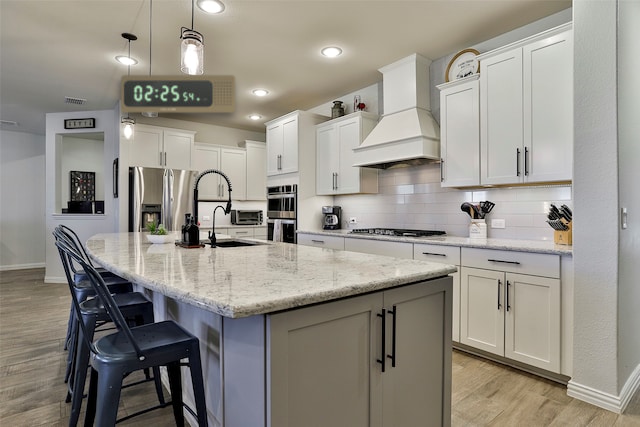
2.25
